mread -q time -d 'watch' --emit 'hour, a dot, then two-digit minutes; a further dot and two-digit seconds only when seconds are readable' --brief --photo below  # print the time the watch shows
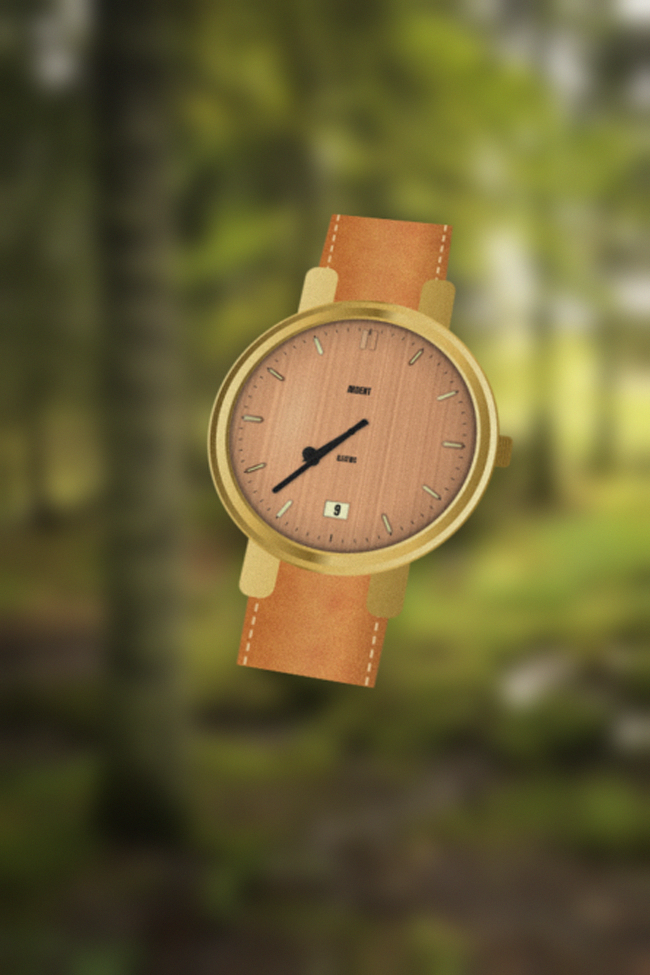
7.37
